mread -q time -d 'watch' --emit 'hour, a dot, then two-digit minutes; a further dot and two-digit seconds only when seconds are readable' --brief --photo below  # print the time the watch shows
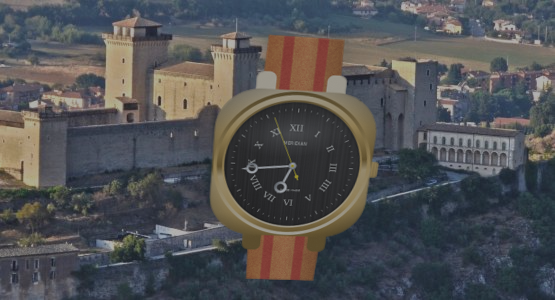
6.43.56
